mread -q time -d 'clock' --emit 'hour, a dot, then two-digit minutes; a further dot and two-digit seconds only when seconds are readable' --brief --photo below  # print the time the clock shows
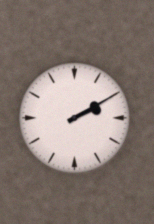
2.10
